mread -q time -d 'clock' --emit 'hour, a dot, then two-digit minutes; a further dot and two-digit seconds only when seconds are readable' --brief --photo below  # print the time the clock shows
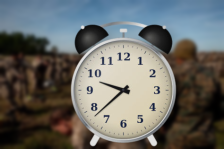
9.38
